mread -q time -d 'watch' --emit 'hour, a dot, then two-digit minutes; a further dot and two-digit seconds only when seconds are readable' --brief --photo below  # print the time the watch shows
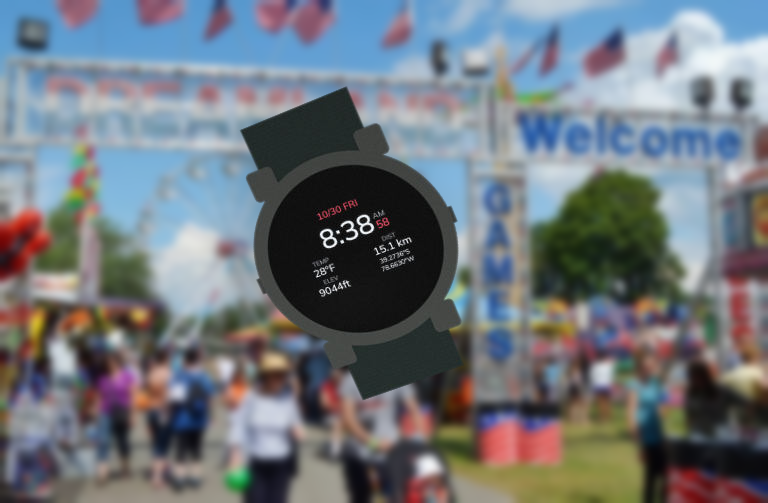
8.38.58
